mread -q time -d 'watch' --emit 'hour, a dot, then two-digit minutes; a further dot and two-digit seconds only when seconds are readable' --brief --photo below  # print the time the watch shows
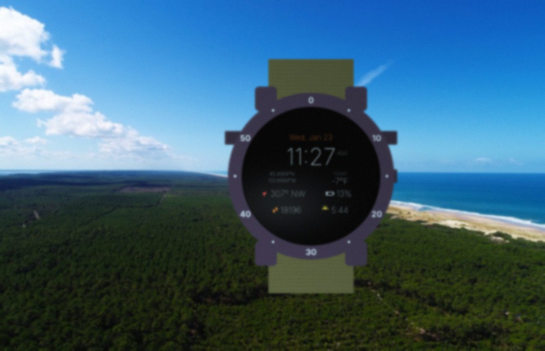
11.27
